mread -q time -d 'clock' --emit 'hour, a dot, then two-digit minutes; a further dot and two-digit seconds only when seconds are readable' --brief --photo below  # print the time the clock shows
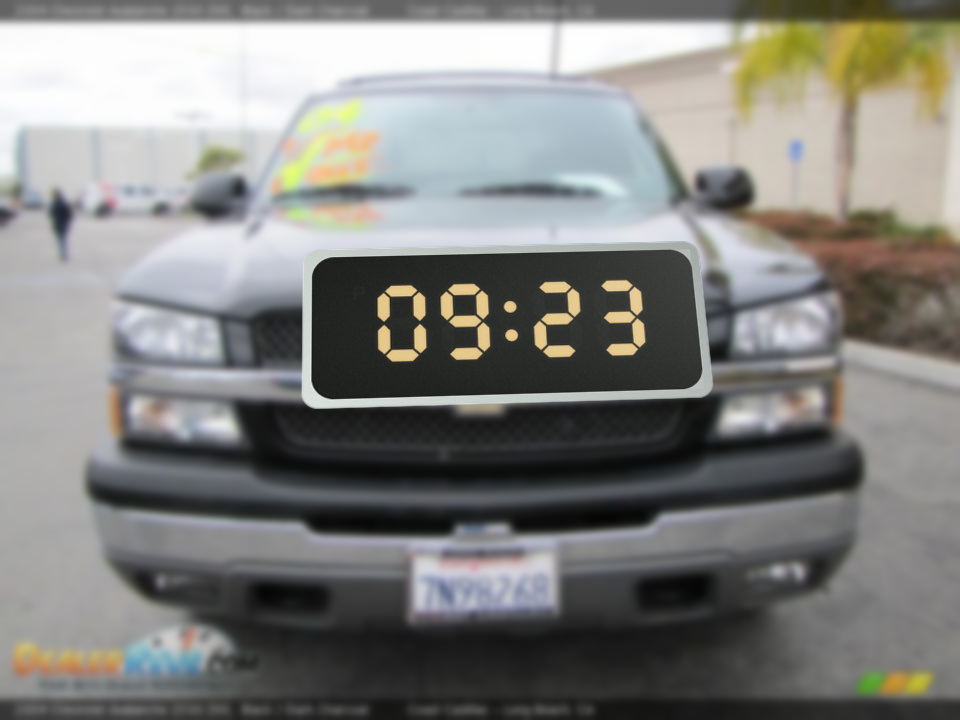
9.23
